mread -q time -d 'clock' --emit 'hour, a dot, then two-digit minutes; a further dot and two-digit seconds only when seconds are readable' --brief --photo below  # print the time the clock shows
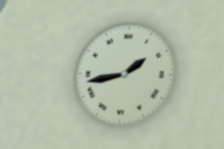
1.43
